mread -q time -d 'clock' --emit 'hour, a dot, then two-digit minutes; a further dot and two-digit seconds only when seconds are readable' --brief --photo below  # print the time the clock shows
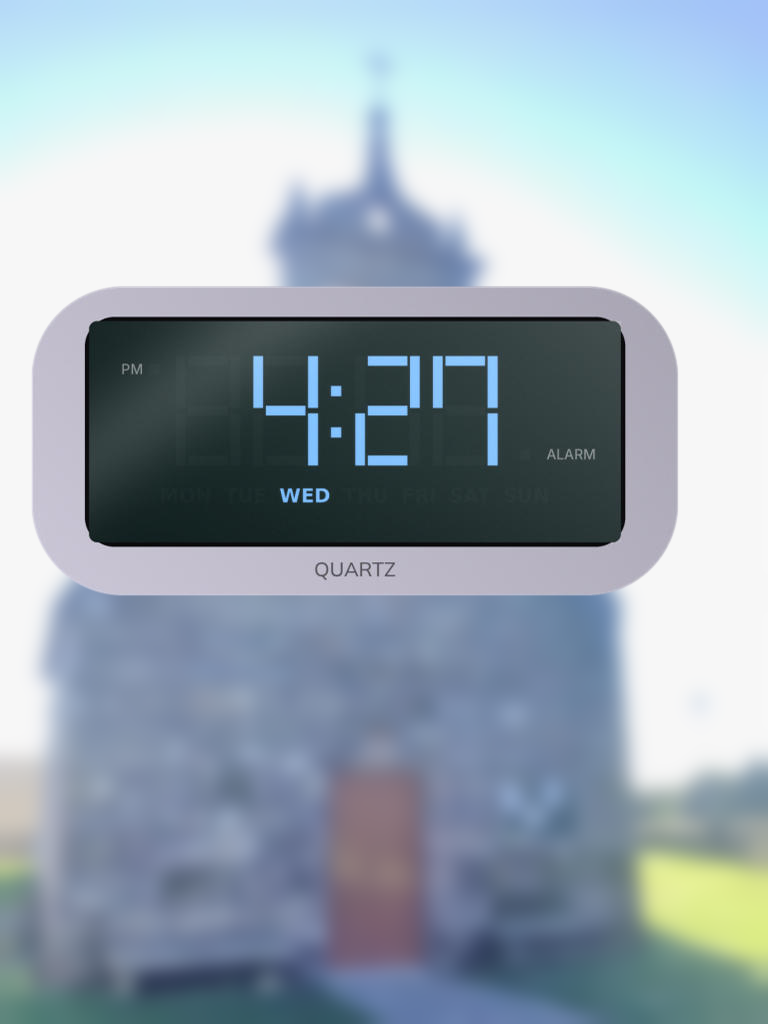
4.27
